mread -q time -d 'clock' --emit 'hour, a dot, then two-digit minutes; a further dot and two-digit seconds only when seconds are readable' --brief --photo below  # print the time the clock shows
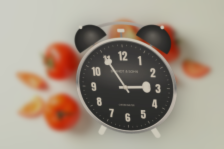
2.55
